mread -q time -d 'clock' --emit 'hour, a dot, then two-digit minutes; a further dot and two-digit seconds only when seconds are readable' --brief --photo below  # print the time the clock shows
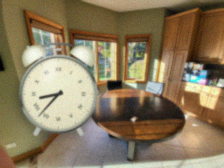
8.37
